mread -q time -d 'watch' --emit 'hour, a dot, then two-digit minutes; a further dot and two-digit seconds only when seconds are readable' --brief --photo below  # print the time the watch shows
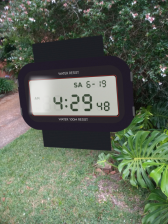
4.29.48
